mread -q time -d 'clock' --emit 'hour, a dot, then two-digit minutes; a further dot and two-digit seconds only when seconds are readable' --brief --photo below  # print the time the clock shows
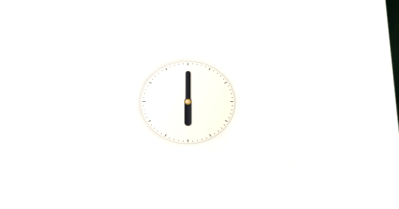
6.00
